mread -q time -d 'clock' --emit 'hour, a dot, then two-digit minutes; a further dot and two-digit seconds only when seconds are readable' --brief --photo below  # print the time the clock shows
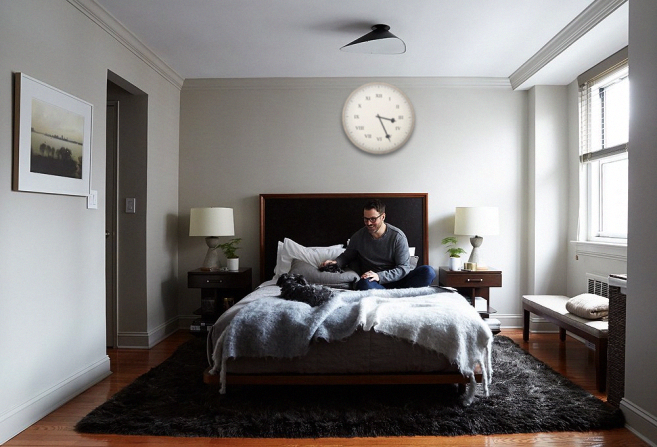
3.26
